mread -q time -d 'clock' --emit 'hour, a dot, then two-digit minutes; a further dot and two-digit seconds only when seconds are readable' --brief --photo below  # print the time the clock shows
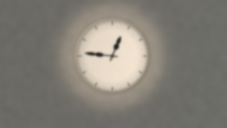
12.46
